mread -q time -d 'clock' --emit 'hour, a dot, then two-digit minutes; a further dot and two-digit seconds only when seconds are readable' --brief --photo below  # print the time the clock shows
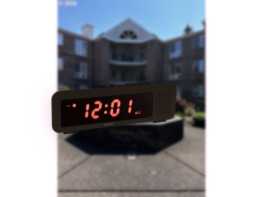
12.01
